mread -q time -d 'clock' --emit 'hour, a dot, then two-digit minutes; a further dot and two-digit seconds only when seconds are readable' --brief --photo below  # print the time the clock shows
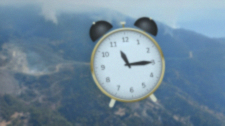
11.15
